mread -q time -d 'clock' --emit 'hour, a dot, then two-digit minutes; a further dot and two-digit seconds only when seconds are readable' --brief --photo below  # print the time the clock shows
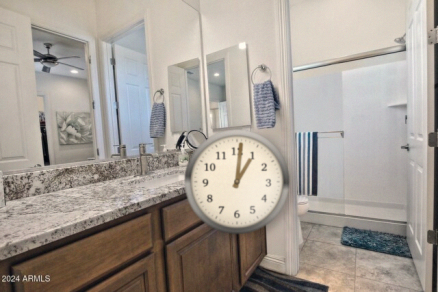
1.01
